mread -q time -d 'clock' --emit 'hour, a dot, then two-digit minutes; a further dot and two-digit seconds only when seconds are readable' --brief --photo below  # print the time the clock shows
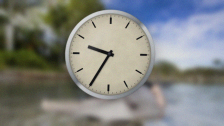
9.35
